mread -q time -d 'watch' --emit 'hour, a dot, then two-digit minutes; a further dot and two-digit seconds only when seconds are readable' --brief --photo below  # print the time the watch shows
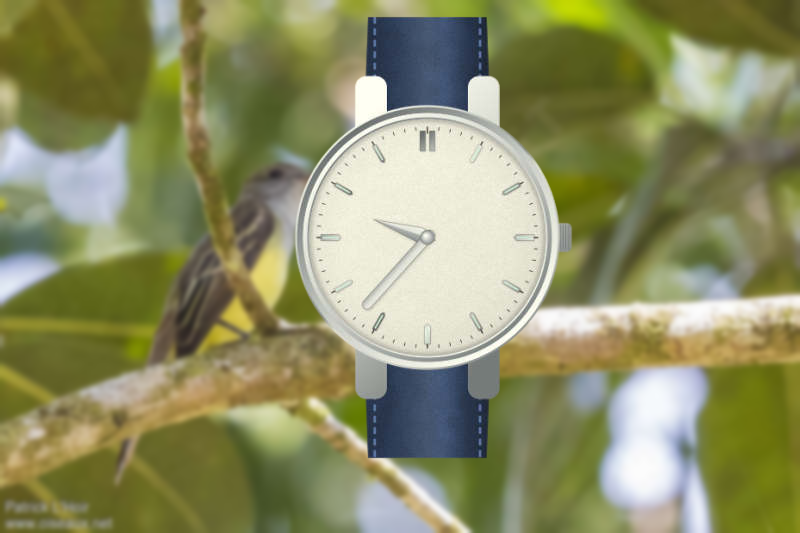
9.37
